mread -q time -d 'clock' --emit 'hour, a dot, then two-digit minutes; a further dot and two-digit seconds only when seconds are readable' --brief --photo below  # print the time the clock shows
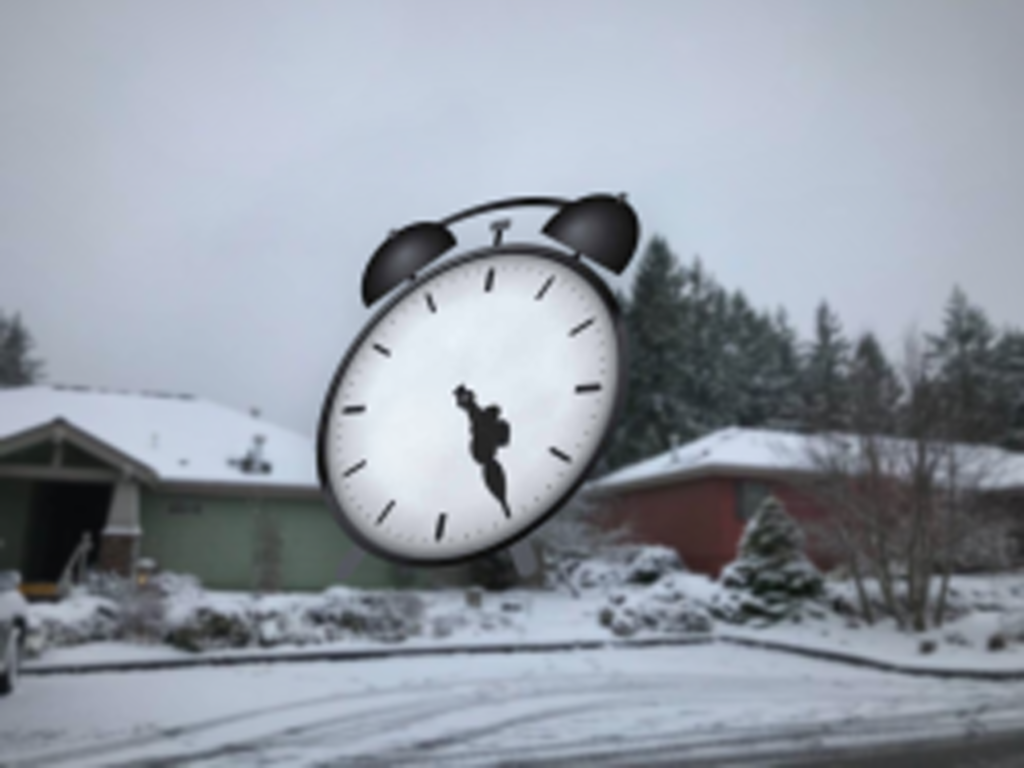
4.25
